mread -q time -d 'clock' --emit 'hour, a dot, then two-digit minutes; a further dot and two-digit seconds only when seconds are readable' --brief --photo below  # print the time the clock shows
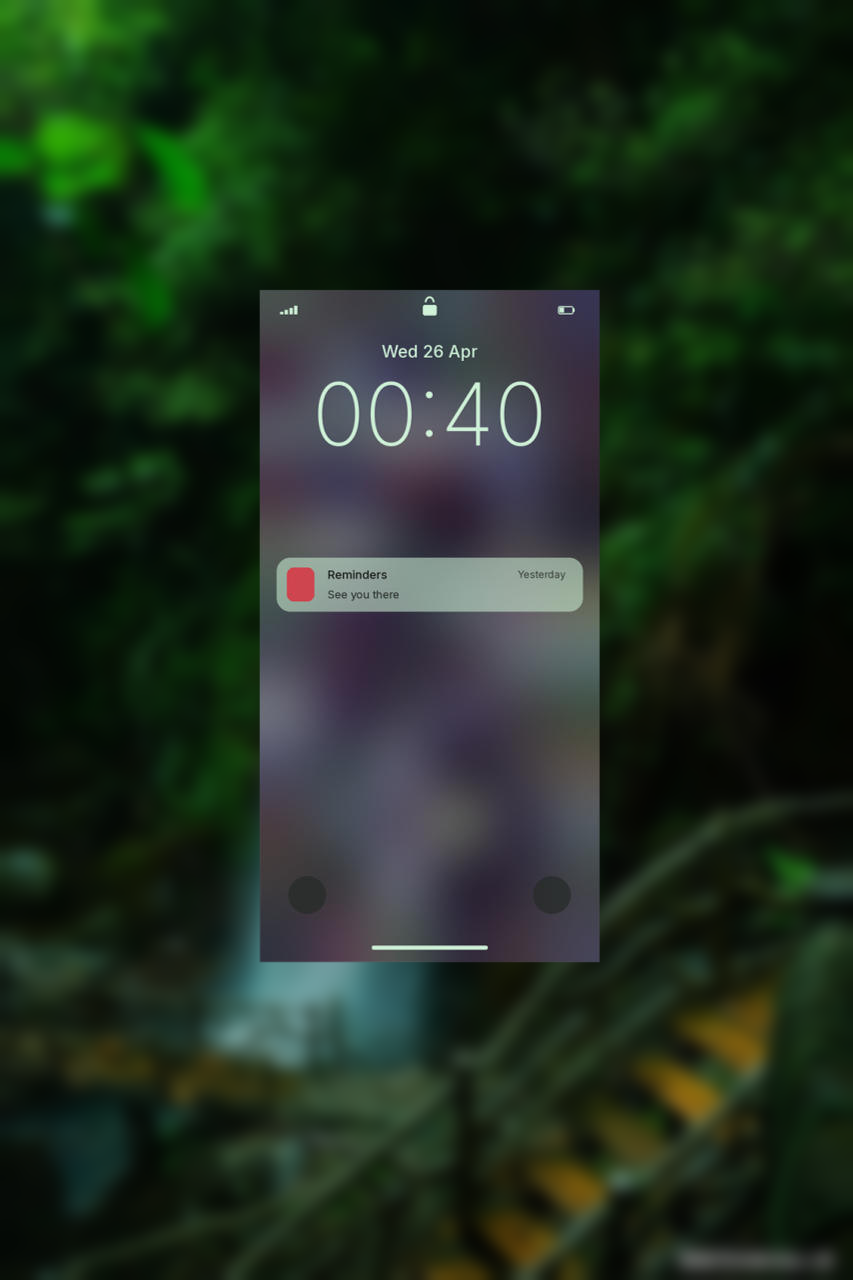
0.40
